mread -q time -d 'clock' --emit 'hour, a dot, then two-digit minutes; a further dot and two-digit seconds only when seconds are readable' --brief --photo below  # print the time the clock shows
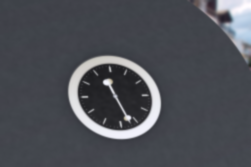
11.27
